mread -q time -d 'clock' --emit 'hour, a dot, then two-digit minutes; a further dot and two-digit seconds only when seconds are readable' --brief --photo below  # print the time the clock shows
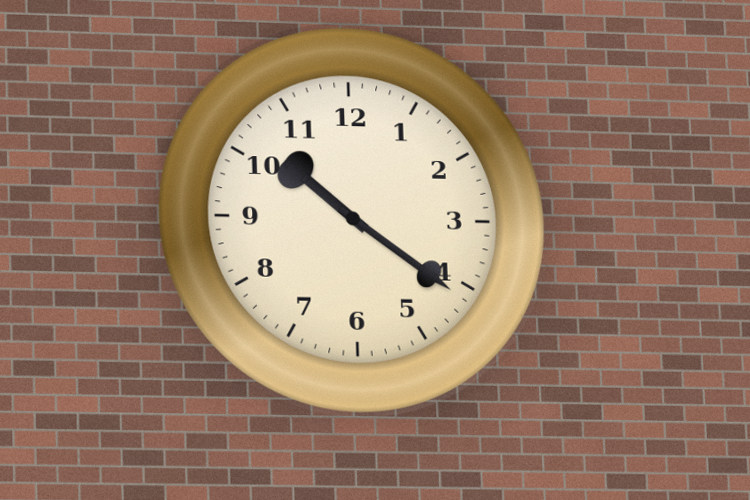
10.21
